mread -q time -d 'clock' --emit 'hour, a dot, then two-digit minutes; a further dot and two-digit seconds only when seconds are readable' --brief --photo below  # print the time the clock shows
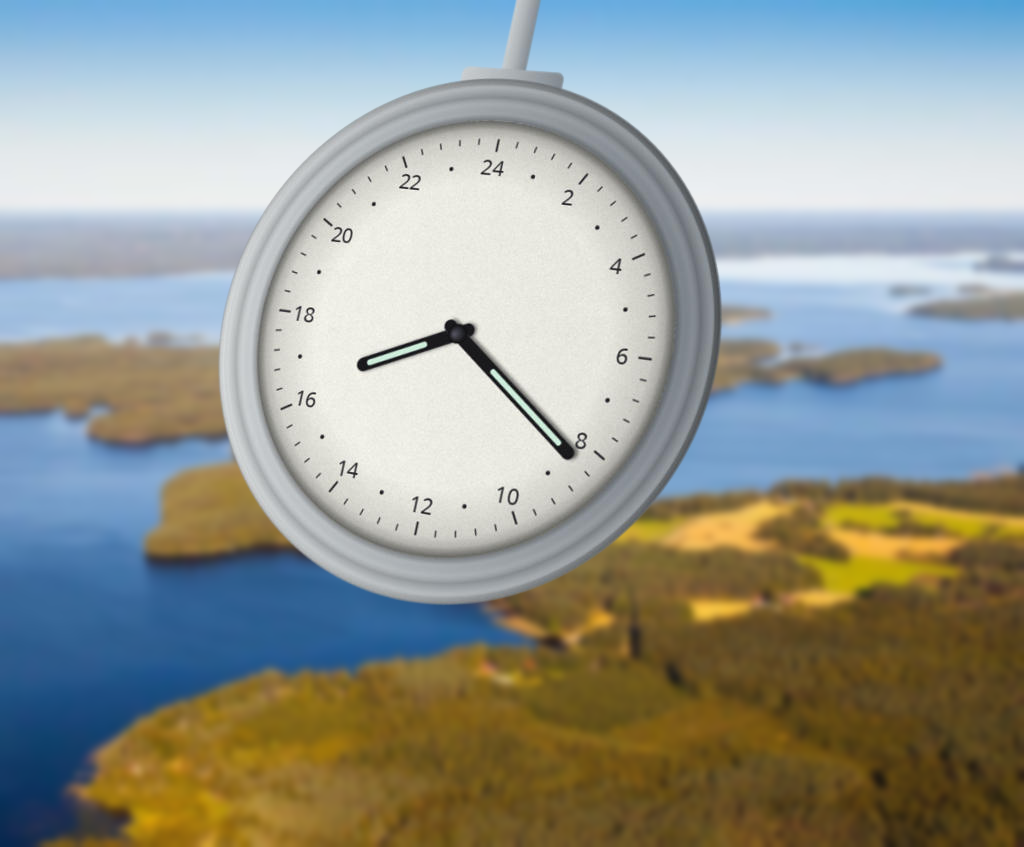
16.21
